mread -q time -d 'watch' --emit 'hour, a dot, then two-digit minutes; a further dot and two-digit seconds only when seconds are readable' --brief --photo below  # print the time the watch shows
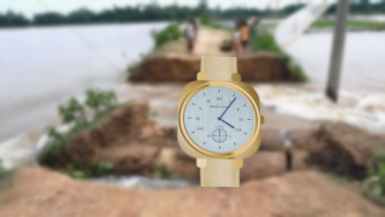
4.06
